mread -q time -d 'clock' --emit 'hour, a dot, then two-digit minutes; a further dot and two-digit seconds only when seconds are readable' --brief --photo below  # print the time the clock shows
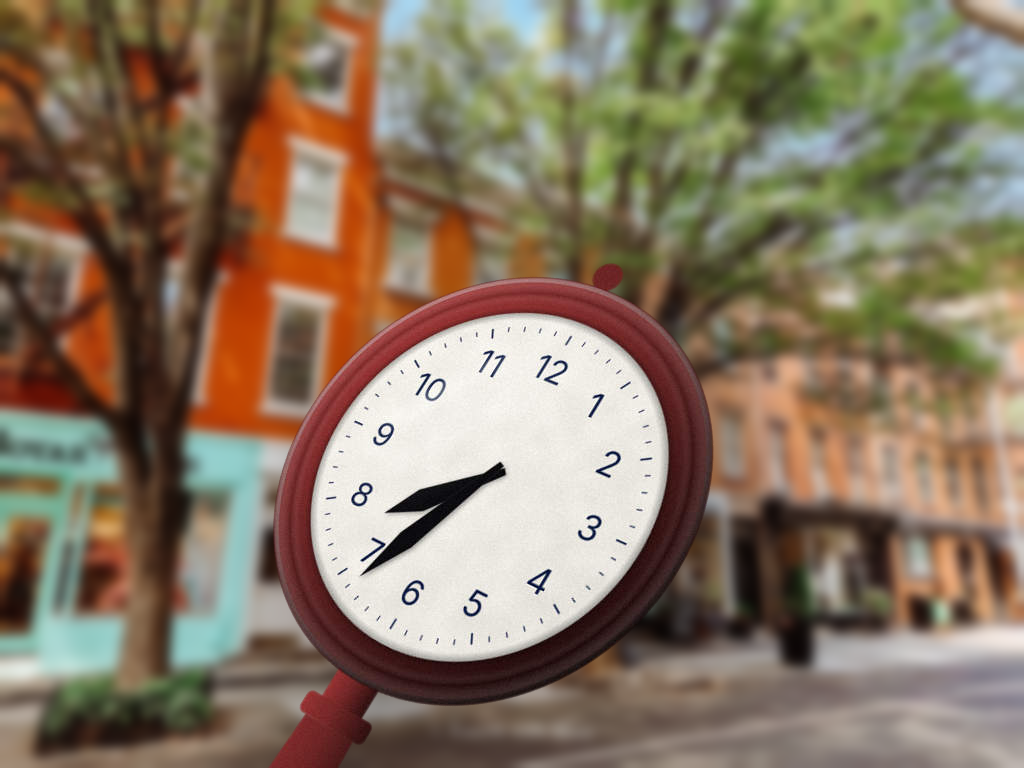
7.34
